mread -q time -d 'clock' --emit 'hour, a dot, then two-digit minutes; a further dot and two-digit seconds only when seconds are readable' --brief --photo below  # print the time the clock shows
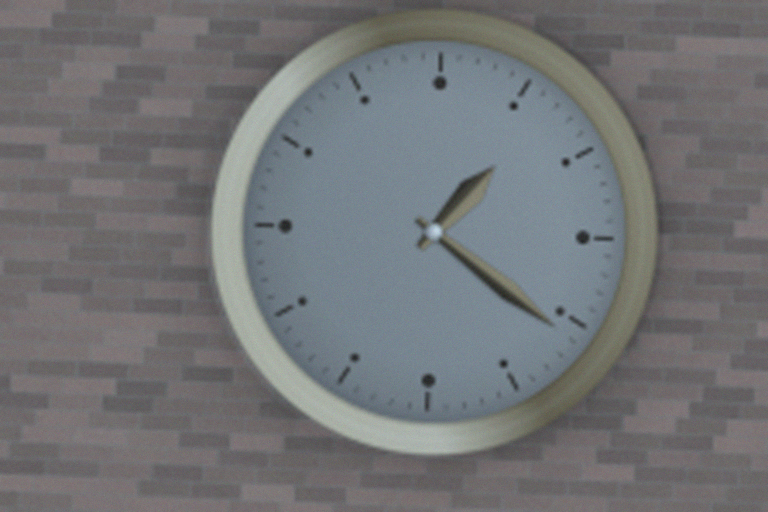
1.21
